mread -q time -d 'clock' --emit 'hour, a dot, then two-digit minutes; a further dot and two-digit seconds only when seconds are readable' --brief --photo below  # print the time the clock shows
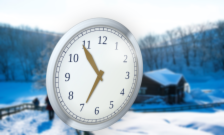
6.54
